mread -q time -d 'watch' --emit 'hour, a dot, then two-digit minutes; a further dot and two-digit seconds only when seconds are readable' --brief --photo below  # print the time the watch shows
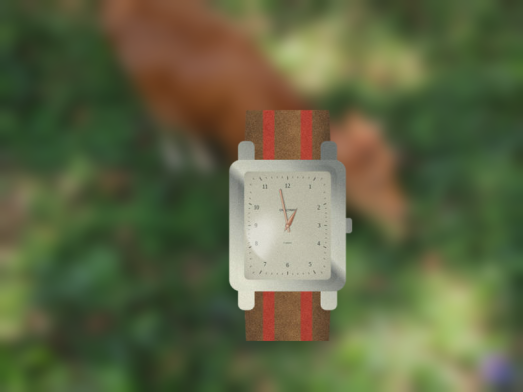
12.58
